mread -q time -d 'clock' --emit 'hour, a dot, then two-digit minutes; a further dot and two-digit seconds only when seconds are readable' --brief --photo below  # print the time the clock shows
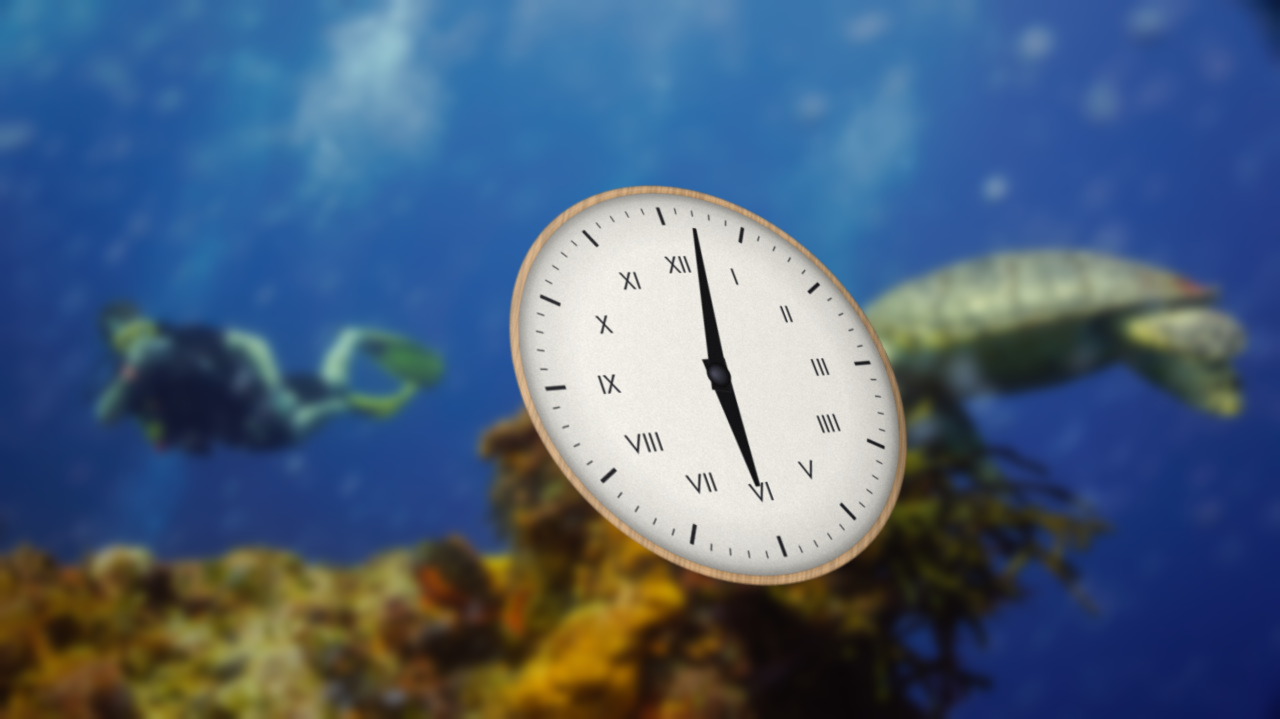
6.02
